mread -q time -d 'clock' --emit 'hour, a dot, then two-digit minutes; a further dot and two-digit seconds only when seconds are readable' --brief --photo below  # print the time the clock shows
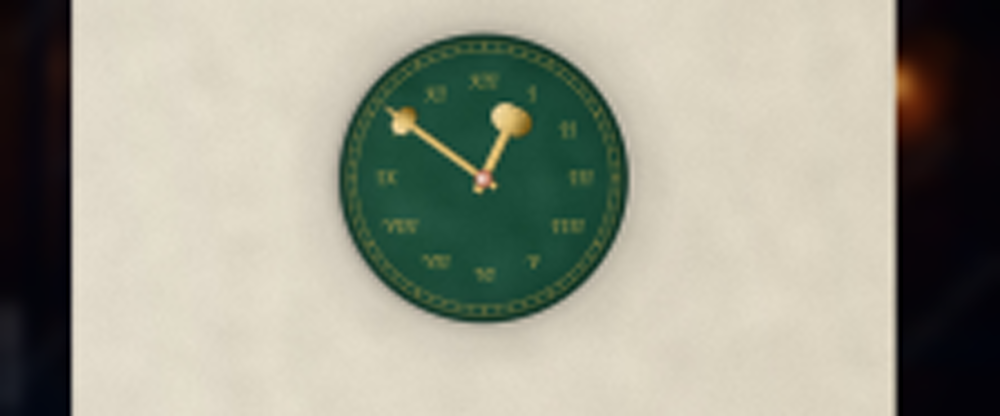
12.51
